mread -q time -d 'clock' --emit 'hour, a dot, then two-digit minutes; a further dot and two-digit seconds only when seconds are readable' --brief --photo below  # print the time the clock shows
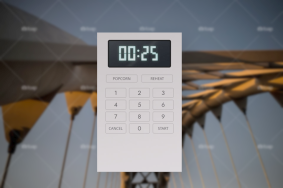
0.25
